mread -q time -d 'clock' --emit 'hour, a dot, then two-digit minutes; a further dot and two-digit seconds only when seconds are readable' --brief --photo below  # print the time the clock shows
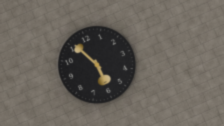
5.56
